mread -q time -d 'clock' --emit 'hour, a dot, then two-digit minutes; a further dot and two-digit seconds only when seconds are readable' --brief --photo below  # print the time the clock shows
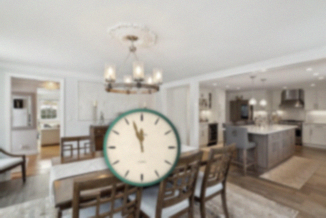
11.57
